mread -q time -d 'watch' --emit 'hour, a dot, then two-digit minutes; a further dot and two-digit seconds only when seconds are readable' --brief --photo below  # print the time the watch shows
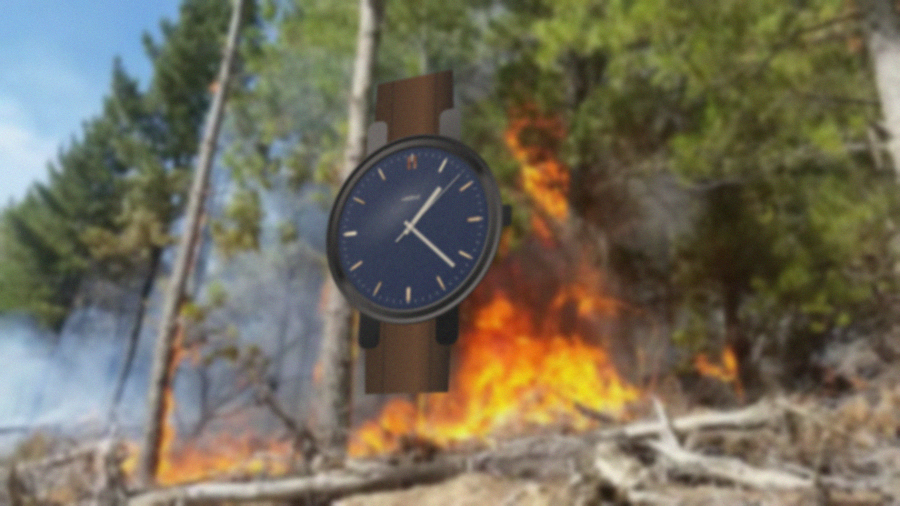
1.22.08
